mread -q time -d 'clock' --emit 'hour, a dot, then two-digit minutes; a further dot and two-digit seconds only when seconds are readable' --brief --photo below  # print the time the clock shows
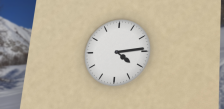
4.14
